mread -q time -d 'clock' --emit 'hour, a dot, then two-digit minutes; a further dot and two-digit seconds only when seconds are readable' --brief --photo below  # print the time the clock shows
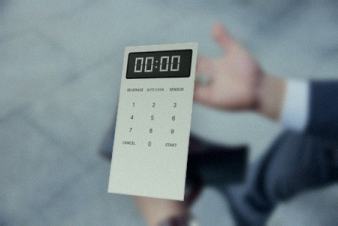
0.00
